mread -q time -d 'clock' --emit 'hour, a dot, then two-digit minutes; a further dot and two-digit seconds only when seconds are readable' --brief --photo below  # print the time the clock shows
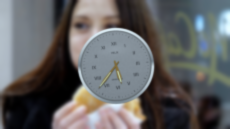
5.37
